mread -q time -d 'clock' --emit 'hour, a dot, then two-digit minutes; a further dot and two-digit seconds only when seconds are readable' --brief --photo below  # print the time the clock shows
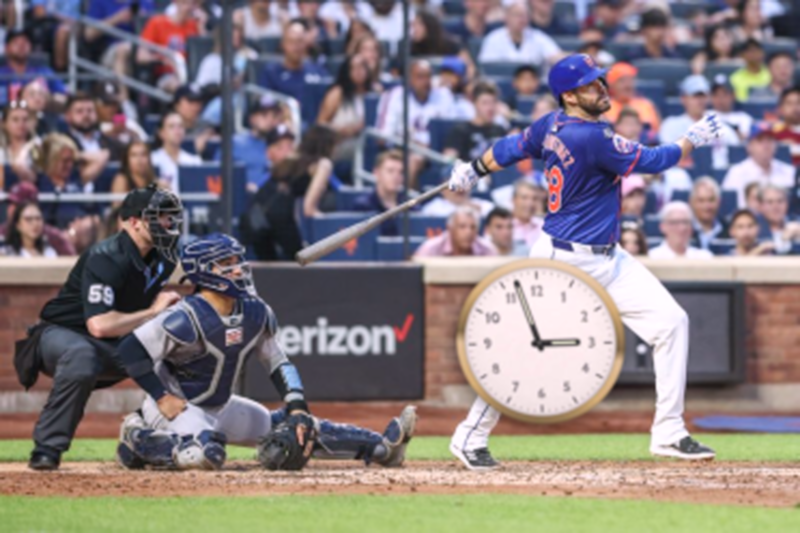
2.57
